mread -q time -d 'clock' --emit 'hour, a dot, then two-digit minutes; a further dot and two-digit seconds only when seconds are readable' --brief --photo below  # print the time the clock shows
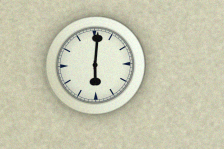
6.01
